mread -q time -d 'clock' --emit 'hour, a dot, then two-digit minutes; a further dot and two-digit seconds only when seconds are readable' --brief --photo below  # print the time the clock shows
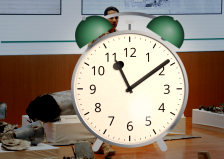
11.09
